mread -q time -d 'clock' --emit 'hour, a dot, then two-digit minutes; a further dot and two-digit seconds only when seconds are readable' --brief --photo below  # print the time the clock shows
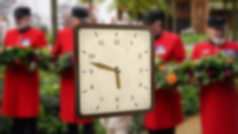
5.48
